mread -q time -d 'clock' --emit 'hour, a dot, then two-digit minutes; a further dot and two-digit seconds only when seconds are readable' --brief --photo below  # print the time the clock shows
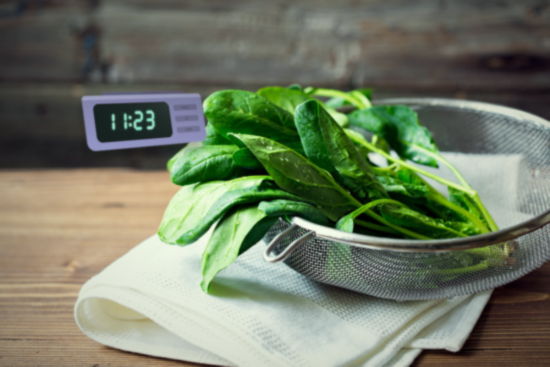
11.23
